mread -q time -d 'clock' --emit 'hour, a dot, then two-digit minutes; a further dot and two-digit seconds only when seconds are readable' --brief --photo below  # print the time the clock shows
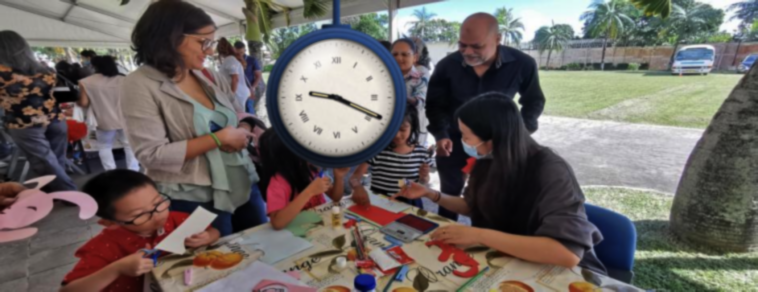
9.19
